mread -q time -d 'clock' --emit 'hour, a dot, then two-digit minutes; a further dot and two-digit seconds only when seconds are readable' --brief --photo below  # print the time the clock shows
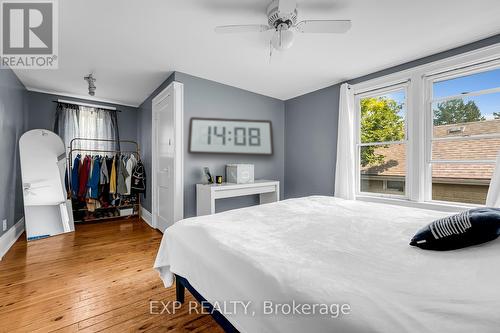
14.08
